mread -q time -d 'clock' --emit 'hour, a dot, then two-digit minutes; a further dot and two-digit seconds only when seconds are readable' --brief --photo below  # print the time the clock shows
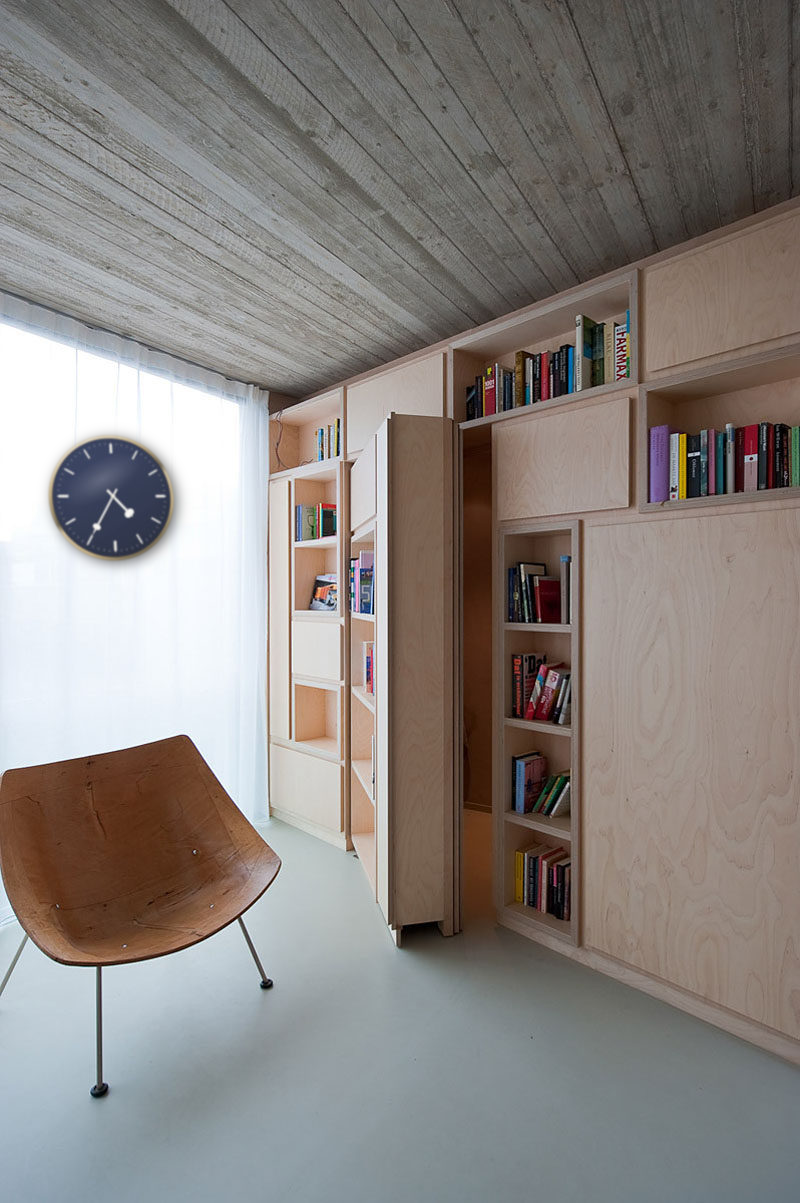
4.35
